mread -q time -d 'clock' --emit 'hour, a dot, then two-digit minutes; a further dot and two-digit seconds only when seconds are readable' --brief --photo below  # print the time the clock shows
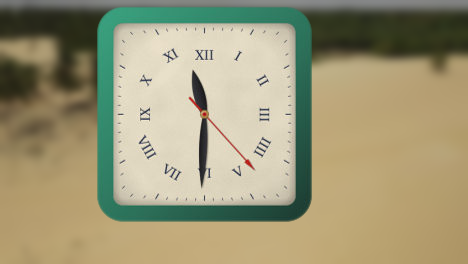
11.30.23
